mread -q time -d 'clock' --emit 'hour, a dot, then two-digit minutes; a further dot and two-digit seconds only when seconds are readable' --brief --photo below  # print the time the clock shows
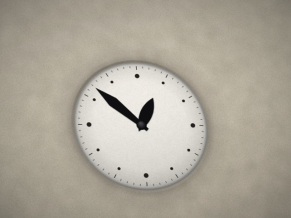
12.52
